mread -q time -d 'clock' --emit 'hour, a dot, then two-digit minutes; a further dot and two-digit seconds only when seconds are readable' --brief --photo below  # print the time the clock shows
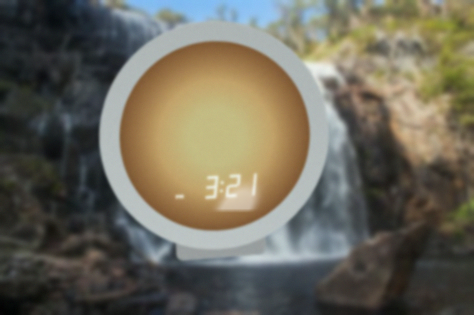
3.21
